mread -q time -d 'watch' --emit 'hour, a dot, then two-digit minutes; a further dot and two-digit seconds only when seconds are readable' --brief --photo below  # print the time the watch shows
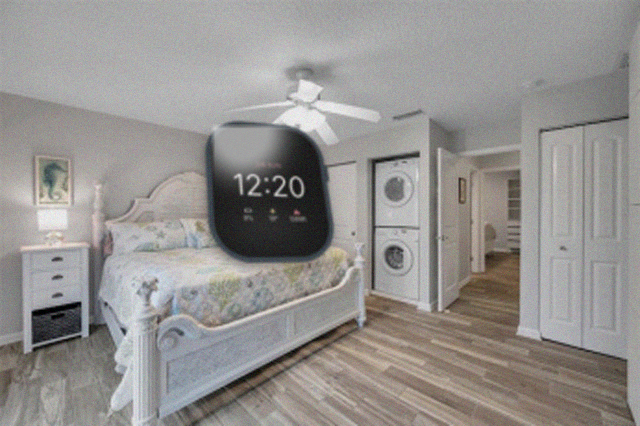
12.20
